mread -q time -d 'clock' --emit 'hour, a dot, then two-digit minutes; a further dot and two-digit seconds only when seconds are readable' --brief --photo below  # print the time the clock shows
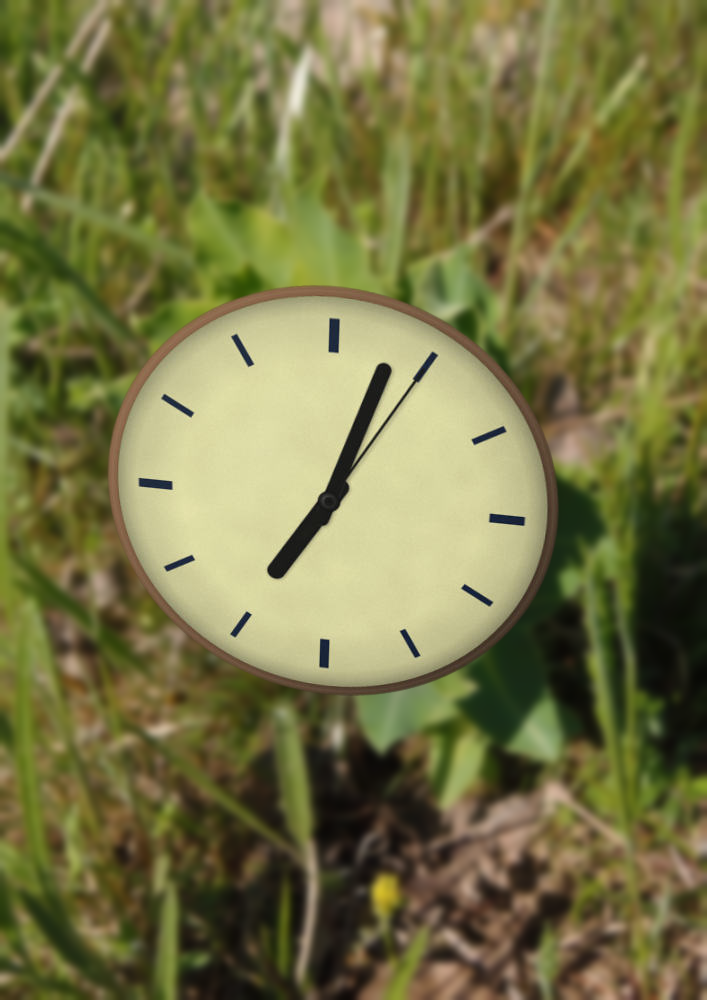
7.03.05
